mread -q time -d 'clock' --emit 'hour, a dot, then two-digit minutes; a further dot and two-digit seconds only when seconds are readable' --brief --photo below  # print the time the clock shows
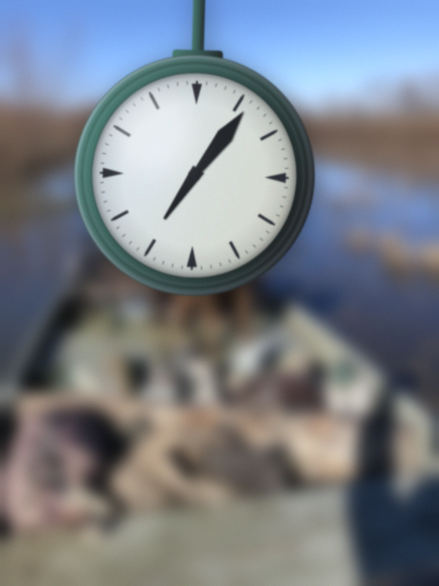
7.06
